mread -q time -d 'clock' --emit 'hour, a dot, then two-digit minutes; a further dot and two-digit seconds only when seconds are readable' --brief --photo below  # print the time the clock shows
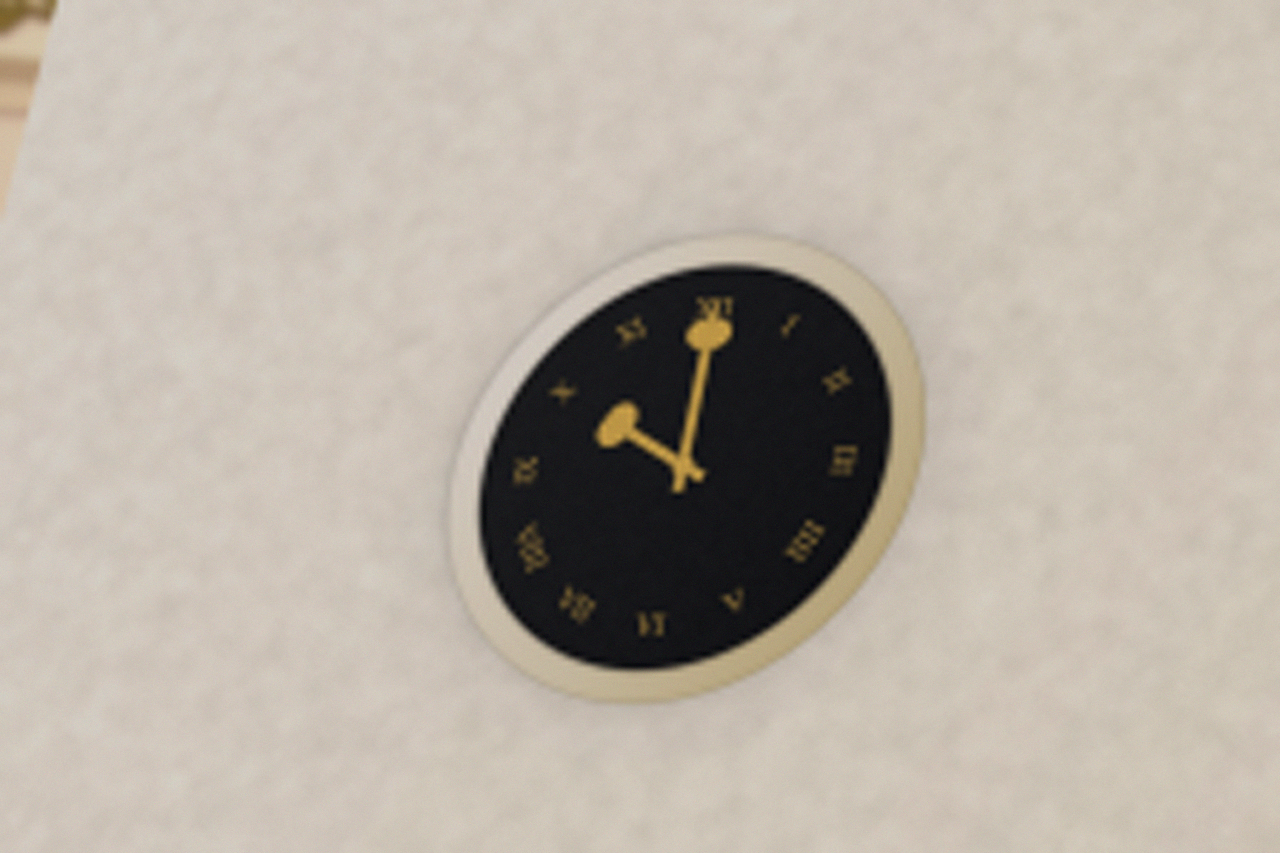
10.00
